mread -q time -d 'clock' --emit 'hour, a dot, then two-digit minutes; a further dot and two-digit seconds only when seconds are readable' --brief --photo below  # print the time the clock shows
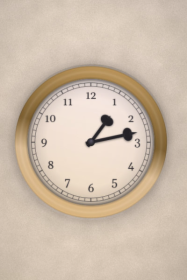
1.13
